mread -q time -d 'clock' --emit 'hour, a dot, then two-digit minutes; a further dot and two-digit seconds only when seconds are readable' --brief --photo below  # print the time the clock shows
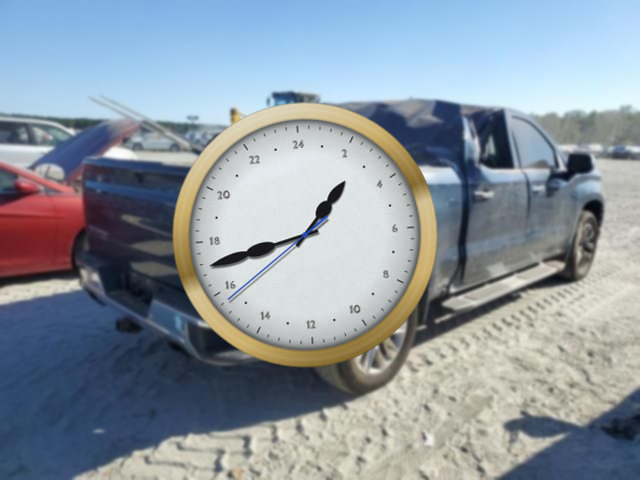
2.42.39
